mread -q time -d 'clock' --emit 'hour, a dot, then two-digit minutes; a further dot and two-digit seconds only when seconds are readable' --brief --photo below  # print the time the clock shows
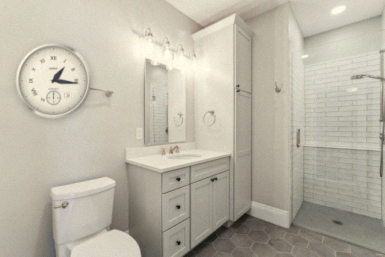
1.16
